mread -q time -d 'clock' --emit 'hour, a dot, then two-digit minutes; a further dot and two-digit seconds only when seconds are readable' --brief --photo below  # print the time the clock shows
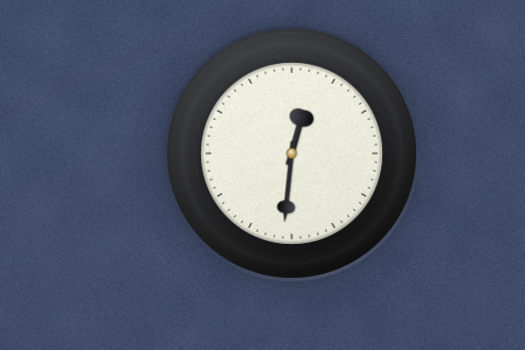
12.31
